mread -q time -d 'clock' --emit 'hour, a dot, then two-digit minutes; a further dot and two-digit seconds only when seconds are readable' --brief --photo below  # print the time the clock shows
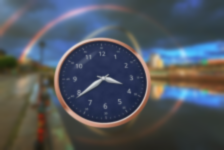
3.39
